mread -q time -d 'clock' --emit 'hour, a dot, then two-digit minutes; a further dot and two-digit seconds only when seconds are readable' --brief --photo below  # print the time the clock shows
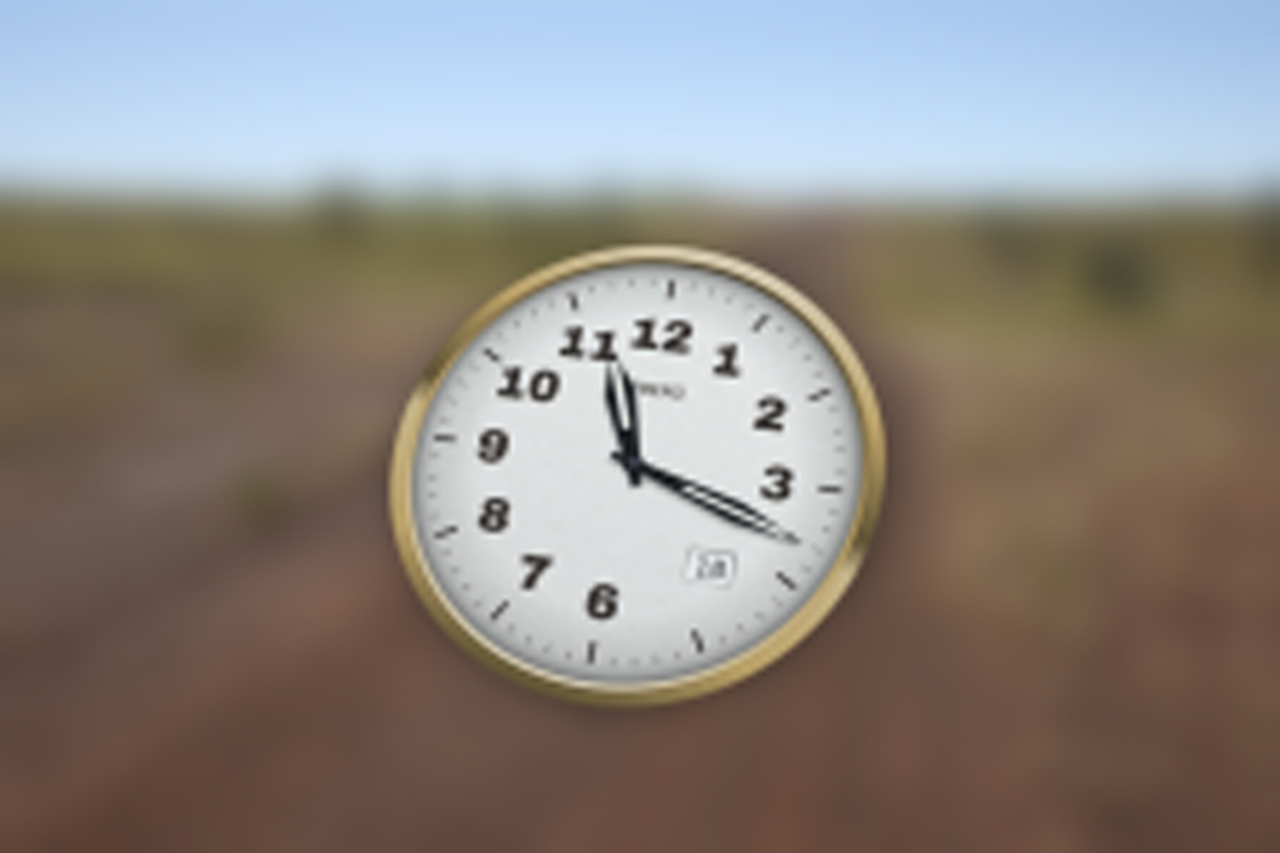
11.18
